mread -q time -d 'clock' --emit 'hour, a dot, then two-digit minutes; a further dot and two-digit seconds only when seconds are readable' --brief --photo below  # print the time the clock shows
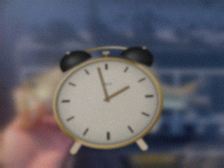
1.58
